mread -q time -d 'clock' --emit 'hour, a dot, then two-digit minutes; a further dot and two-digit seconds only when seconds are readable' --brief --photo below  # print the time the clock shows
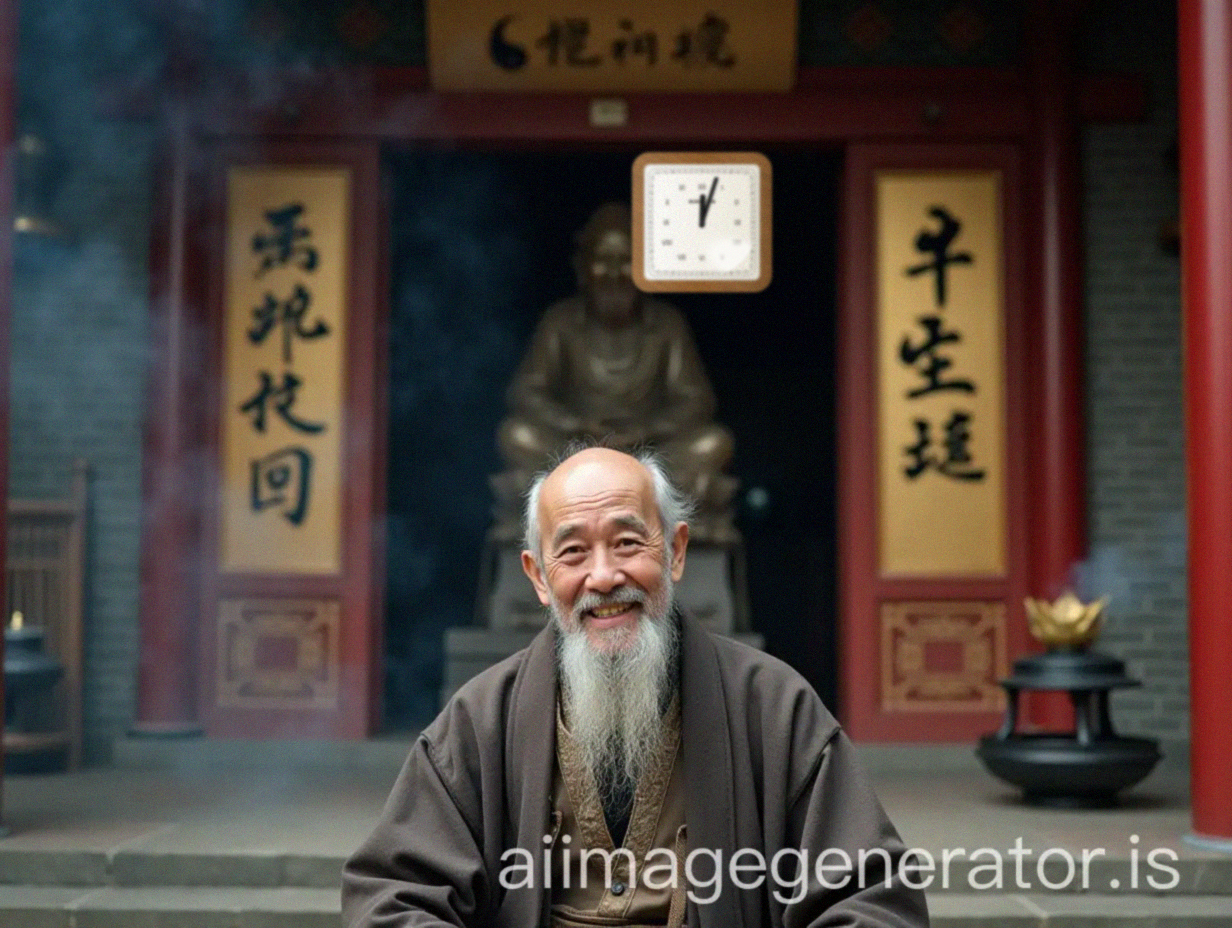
12.03
